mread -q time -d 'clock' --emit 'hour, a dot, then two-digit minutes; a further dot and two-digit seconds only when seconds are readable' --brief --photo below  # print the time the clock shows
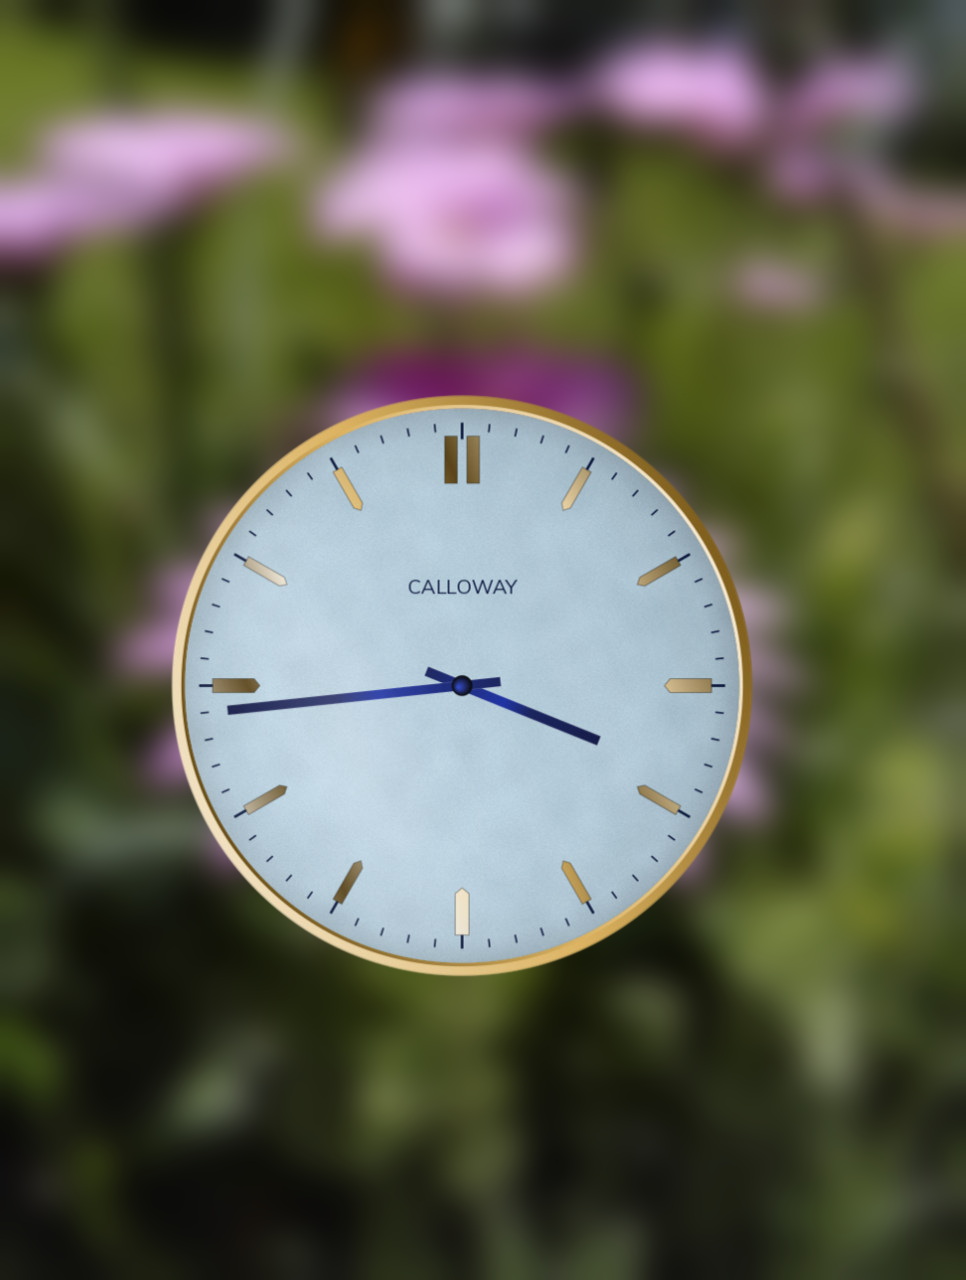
3.44
